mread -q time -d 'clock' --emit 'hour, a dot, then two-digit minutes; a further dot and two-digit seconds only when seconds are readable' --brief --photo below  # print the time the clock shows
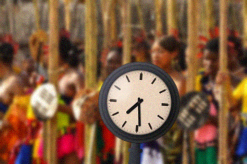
7.29
